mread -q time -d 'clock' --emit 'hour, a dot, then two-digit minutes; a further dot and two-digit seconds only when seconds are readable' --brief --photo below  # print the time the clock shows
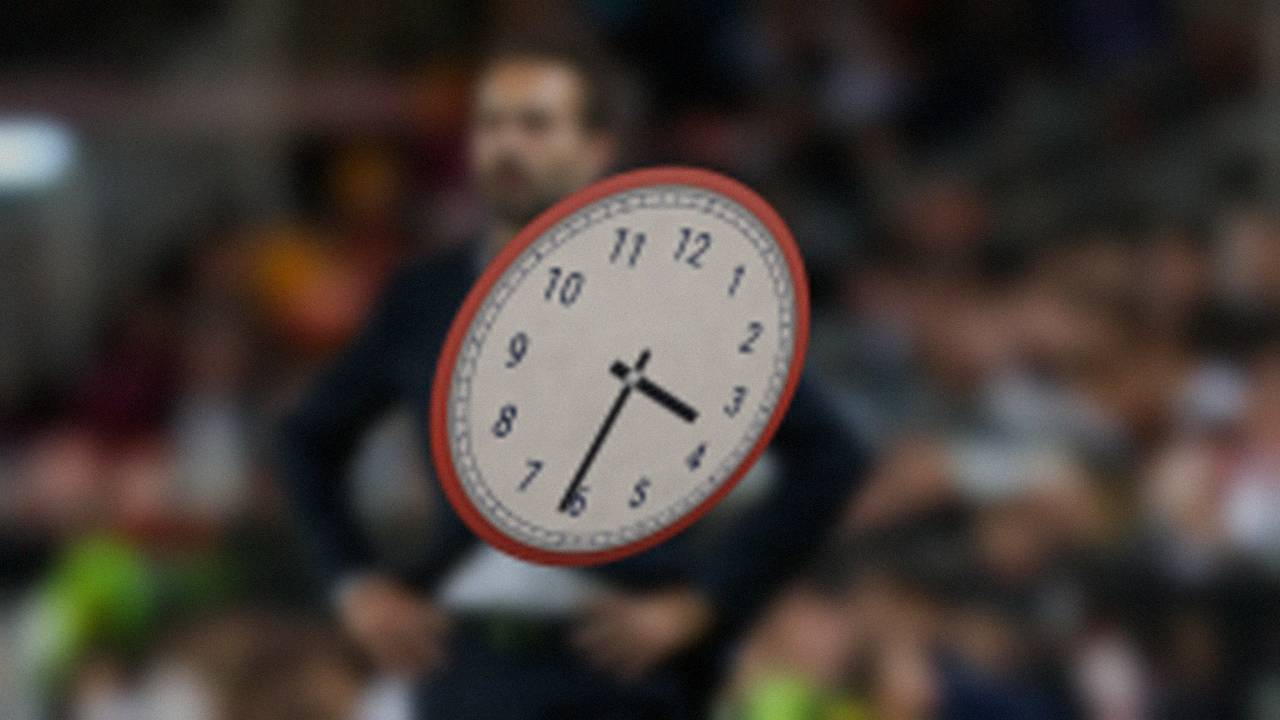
3.31
